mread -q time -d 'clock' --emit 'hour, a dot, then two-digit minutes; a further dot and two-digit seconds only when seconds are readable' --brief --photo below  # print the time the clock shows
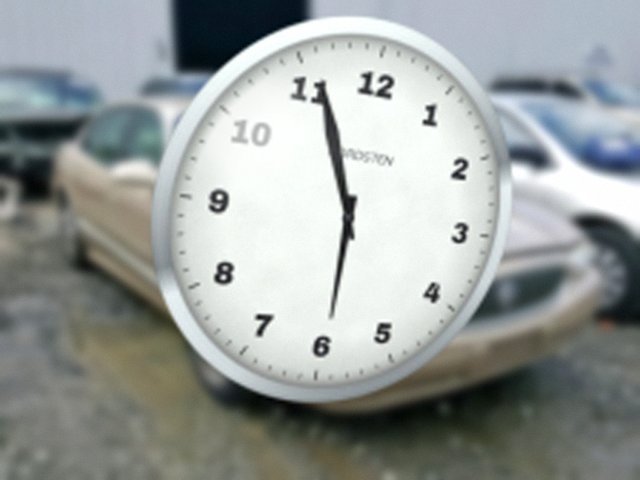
5.56
